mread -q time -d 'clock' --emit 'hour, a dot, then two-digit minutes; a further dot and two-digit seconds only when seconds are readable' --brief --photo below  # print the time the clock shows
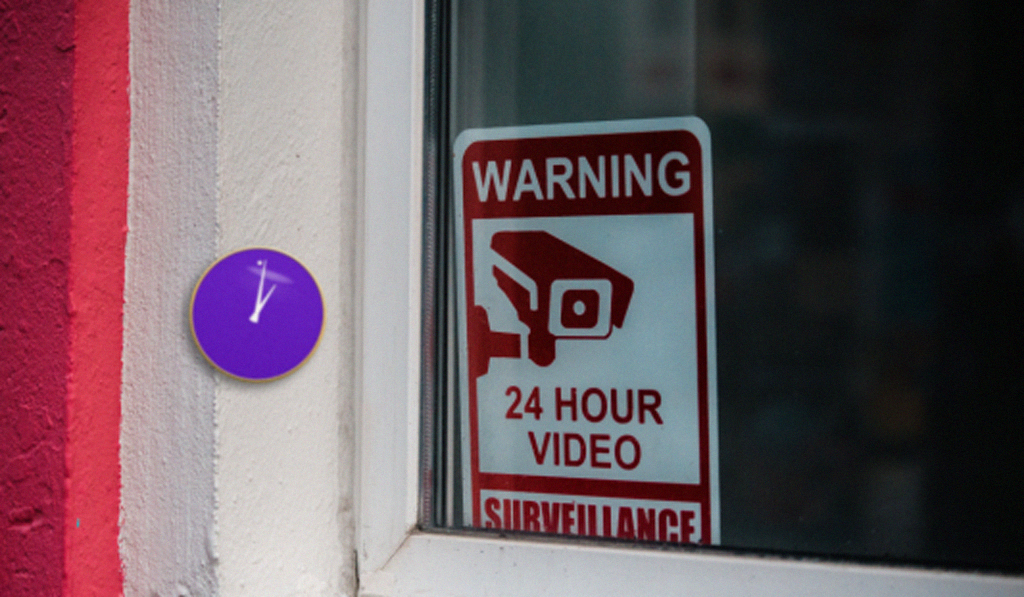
1.01
